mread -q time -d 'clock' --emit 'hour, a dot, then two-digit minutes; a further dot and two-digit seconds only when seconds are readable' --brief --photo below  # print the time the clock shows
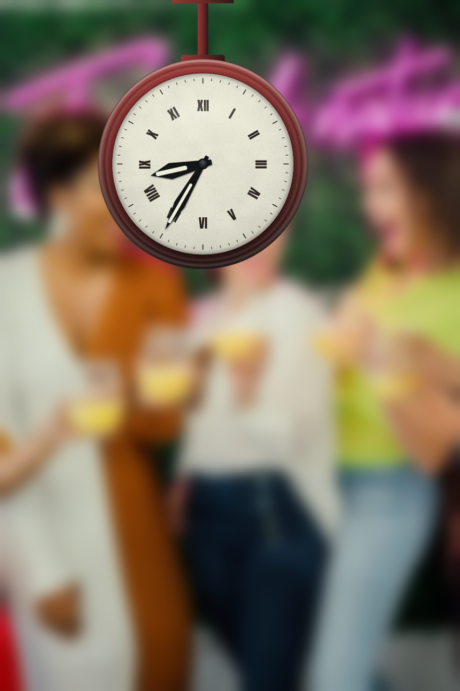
8.35
